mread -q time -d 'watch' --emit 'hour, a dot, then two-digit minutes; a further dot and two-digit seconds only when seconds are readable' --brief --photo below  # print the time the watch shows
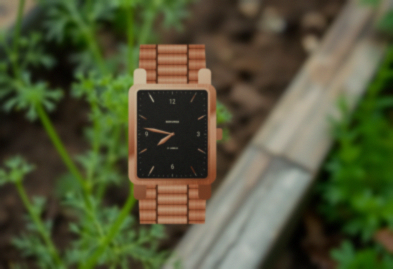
7.47
